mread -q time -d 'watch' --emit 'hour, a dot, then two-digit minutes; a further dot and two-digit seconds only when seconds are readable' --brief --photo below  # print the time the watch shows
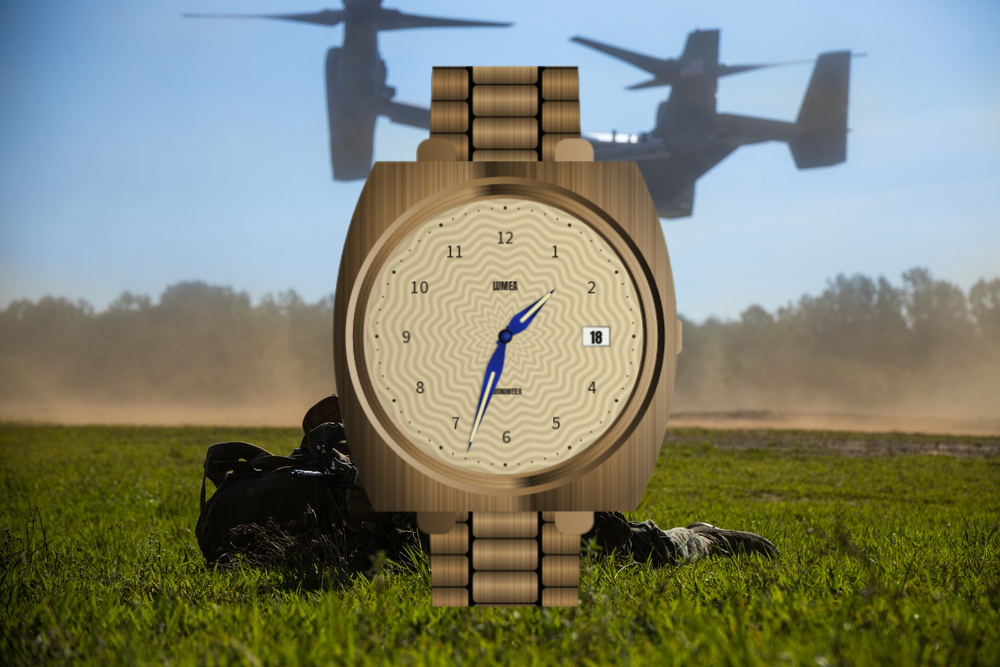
1.33
